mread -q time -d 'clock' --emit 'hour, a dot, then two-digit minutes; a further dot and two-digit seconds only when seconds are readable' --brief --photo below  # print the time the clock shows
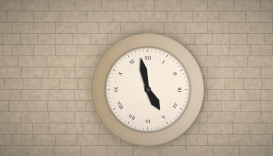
4.58
